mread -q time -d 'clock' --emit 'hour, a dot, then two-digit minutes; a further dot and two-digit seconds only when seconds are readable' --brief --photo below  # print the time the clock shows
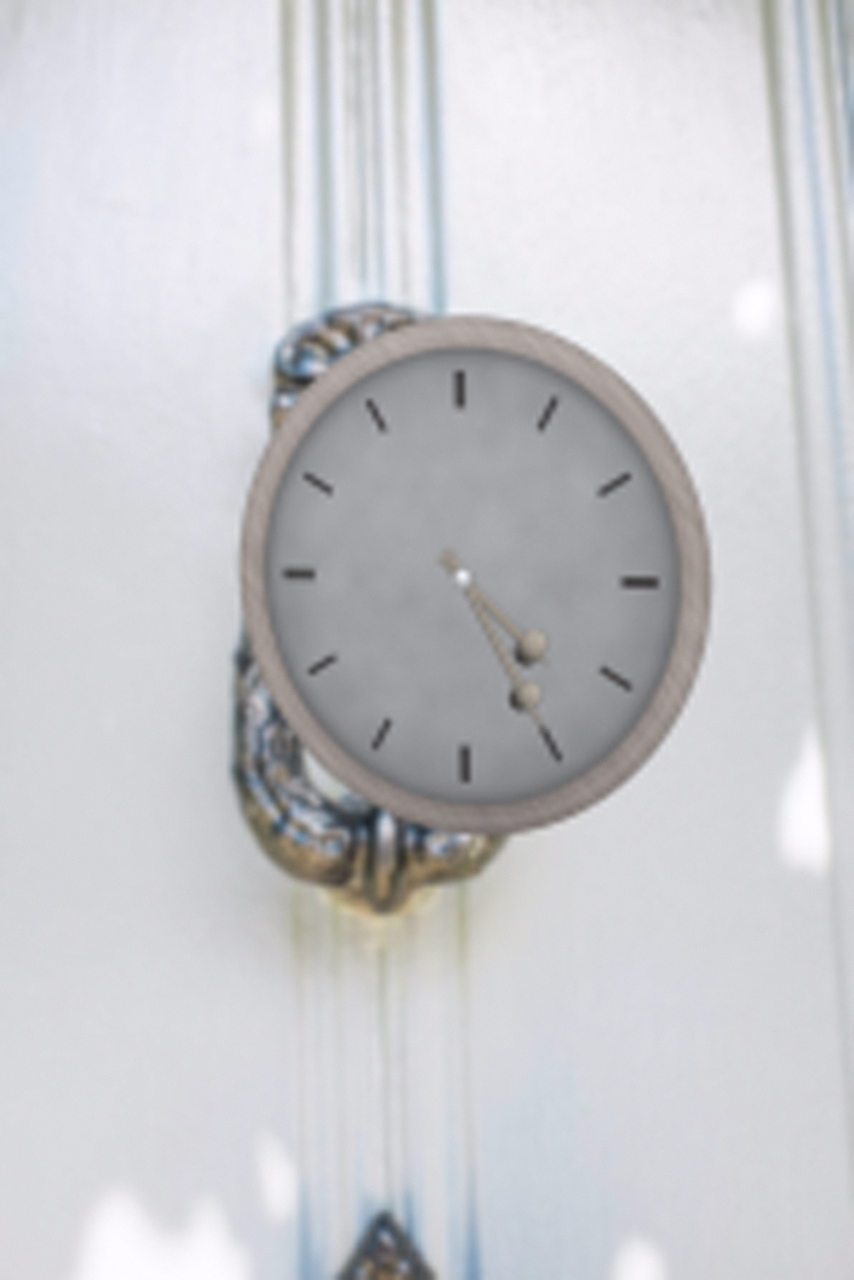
4.25
